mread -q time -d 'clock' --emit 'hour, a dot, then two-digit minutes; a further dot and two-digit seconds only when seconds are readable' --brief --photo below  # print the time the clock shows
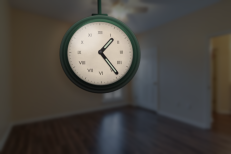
1.24
